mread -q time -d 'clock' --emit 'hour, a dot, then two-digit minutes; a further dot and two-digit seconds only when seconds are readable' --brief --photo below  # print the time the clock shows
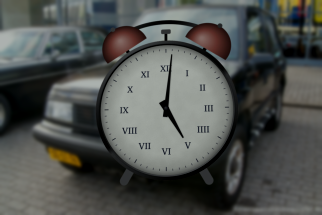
5.01
